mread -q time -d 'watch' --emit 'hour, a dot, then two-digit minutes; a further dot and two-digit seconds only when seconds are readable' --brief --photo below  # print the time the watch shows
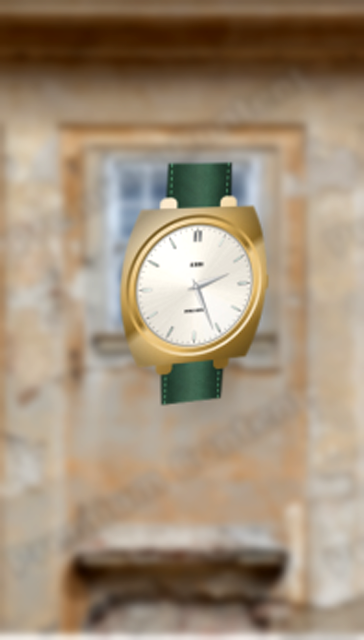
2.26
